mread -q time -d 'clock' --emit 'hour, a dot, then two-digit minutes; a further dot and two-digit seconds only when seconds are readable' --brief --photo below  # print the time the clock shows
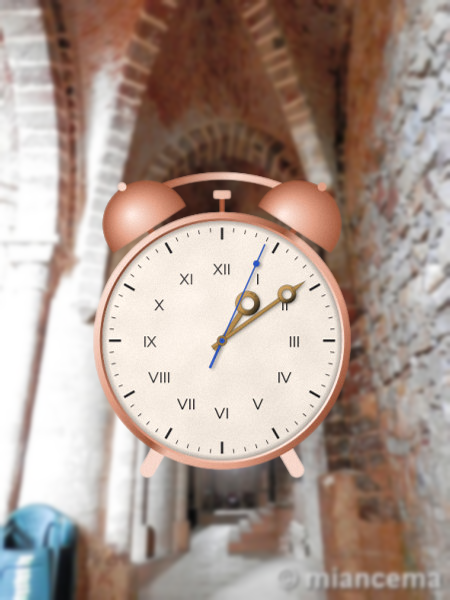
1.09.04
